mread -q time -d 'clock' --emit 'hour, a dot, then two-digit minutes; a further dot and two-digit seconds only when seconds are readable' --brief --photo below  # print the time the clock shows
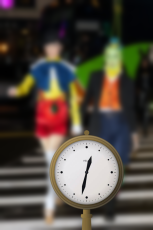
12.32
